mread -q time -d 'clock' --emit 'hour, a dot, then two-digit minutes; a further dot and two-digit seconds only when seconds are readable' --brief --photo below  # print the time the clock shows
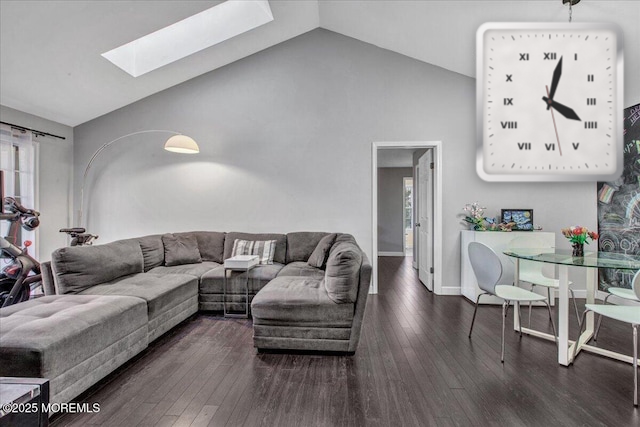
4.02.28
